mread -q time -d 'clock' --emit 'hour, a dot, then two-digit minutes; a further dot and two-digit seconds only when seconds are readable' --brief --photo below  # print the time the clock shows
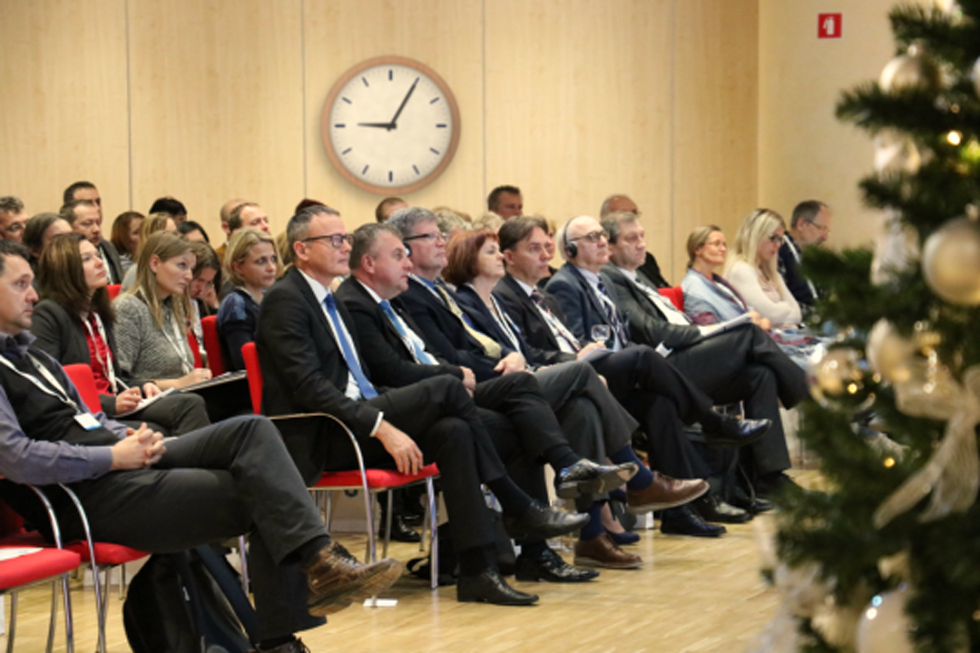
9.05
